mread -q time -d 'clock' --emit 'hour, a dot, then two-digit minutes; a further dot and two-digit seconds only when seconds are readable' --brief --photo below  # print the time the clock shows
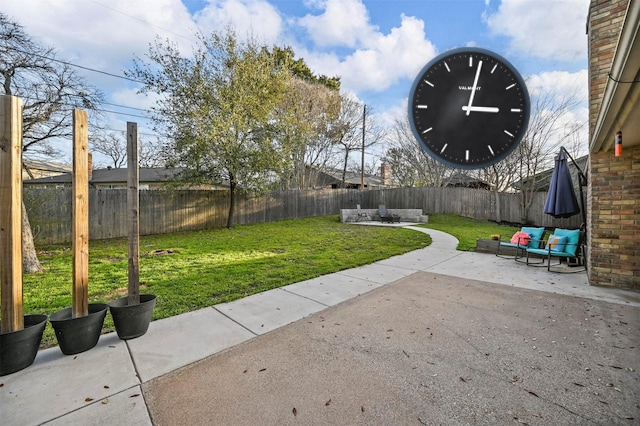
3.02
